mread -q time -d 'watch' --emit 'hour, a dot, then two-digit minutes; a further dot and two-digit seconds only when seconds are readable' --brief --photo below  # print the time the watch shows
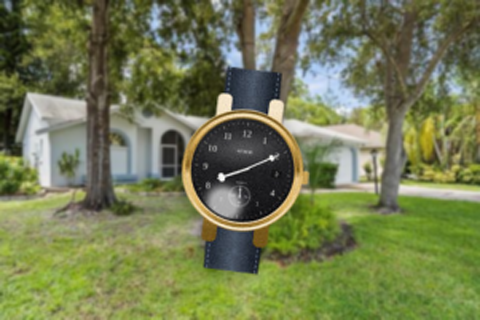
8.10
